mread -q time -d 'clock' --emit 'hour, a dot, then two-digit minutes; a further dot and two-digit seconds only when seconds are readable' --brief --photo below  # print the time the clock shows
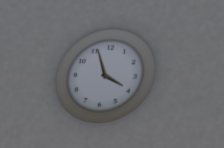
3.56
